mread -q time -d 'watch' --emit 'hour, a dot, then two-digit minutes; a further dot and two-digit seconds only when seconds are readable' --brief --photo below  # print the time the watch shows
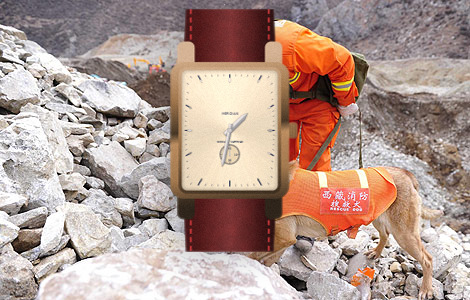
1.32
